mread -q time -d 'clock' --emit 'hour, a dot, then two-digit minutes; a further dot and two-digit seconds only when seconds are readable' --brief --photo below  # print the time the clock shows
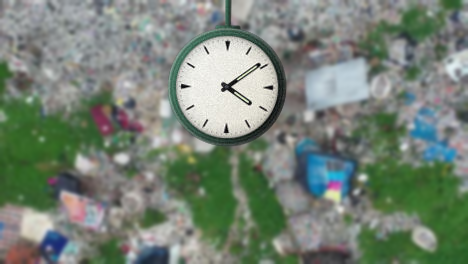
4.09
